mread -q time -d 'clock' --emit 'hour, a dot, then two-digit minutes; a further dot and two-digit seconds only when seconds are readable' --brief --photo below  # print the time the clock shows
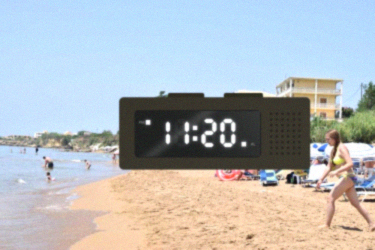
11.20
